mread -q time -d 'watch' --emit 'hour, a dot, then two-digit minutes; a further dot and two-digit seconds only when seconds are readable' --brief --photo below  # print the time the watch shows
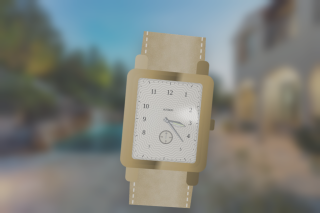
3.23
